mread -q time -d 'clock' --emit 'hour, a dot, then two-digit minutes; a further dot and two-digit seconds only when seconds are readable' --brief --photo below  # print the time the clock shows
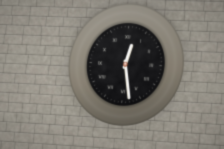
12.28
